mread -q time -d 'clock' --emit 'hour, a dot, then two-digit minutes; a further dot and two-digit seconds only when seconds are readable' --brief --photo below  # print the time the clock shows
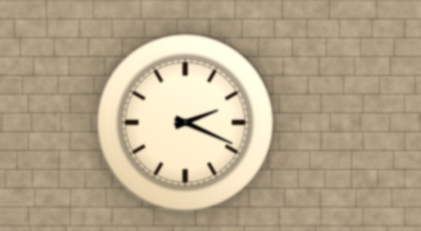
2.19
